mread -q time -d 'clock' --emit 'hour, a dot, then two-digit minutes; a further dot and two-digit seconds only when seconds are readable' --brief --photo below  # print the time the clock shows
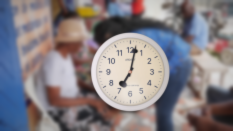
7.02
